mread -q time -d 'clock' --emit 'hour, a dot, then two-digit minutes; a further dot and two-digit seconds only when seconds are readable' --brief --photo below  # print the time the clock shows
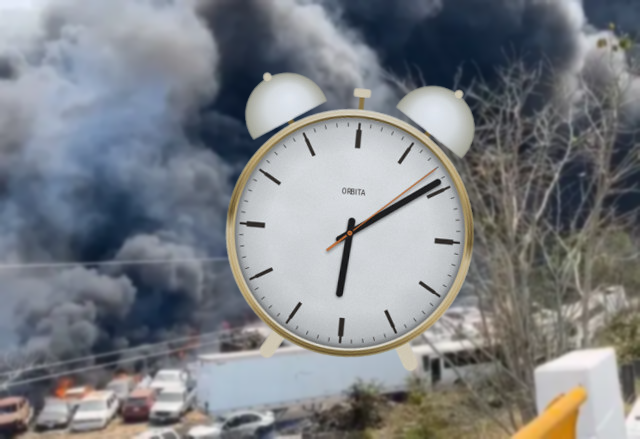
6.09.08
